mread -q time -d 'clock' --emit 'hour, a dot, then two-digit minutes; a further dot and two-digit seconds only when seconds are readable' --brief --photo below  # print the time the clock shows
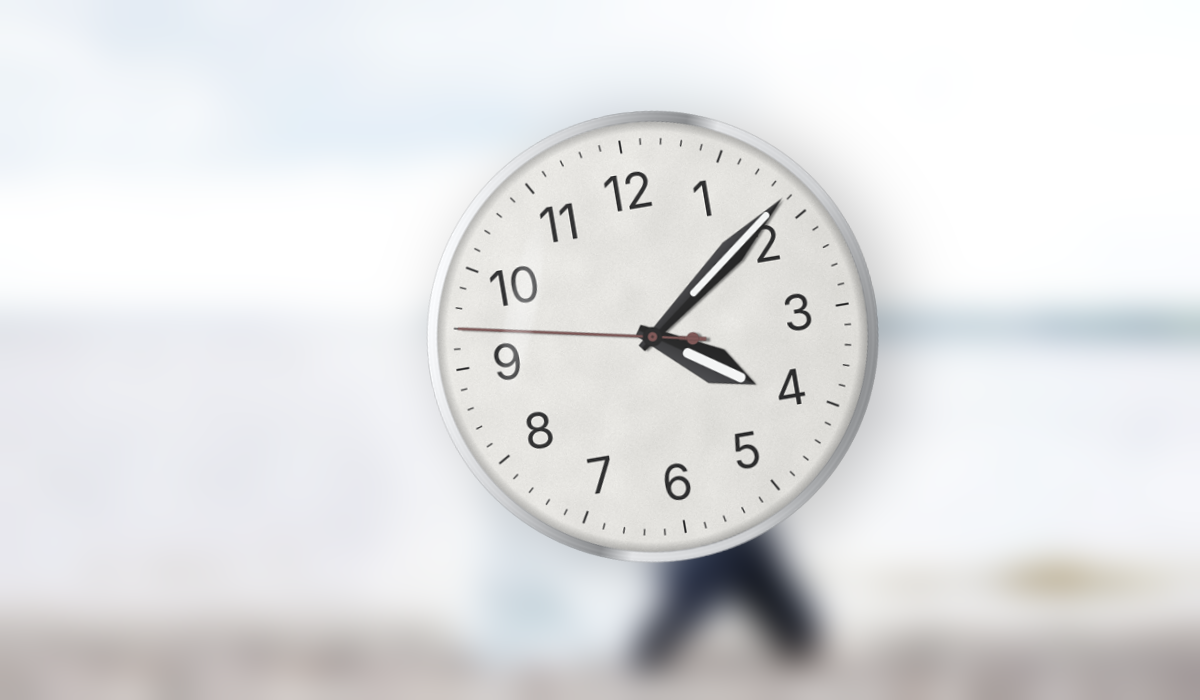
4.08.47
